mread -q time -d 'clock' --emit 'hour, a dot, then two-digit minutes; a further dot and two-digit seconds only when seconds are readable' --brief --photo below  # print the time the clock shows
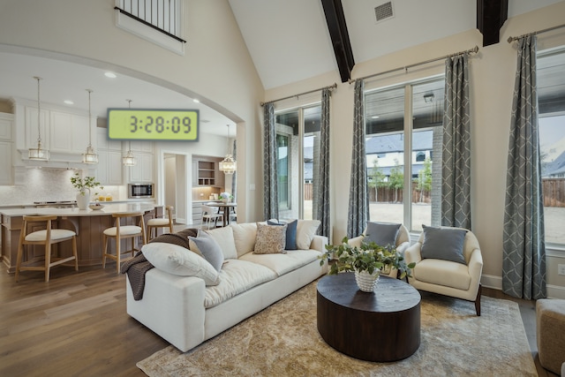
3.28.09
